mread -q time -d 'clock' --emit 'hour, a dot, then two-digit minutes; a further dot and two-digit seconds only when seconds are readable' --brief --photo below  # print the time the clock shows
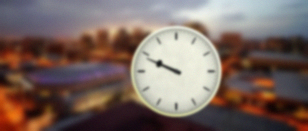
9.49
